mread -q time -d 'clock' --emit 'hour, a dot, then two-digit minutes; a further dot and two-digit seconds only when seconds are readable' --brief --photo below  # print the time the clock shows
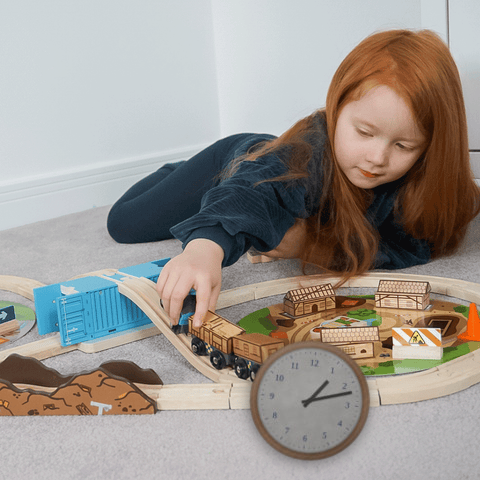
1.12
